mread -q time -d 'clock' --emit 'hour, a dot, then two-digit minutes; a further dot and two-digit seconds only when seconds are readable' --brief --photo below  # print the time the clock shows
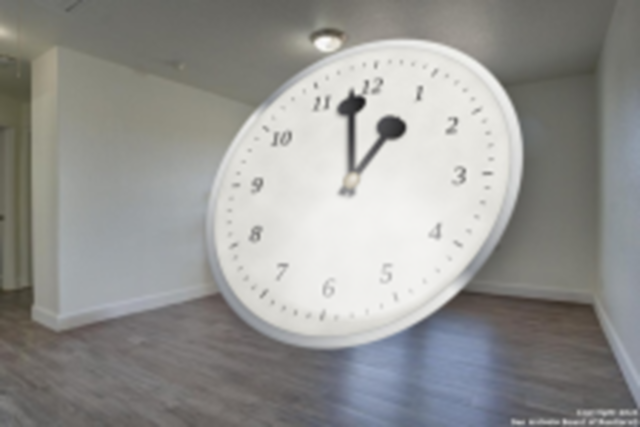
12.58
